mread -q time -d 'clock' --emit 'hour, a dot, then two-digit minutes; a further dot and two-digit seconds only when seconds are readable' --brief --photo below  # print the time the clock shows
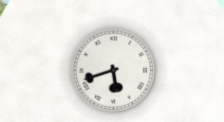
5.42
